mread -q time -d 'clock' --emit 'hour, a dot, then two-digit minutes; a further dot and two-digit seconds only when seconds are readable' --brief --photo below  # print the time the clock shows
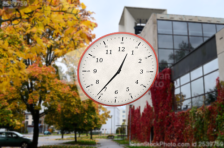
12.36
